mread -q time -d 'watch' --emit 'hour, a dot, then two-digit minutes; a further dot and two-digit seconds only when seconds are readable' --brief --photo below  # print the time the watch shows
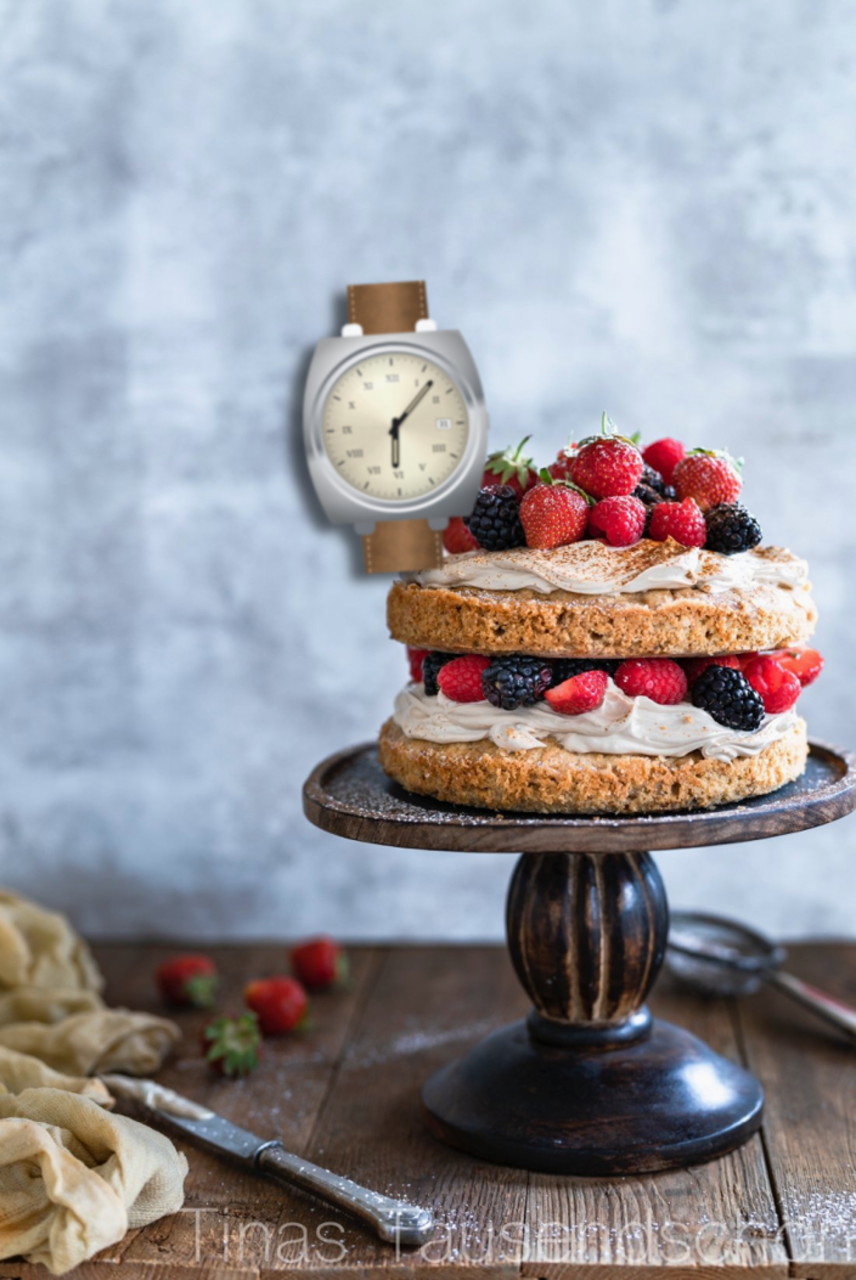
6.07
